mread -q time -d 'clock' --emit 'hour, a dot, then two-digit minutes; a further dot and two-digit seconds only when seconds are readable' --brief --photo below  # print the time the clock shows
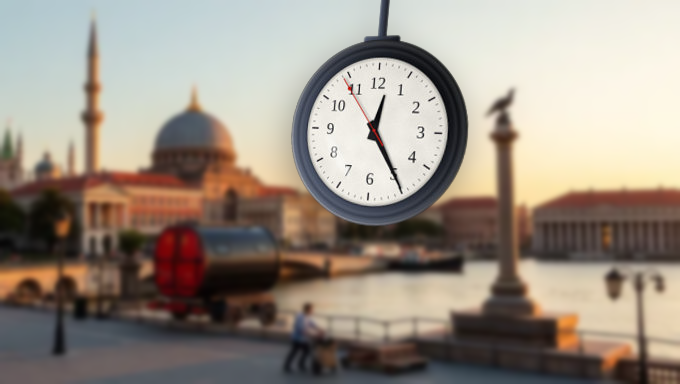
12.24.54
